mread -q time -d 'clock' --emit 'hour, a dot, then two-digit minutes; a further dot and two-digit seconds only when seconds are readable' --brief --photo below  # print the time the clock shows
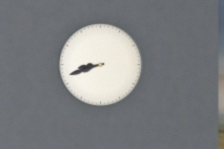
8.42
